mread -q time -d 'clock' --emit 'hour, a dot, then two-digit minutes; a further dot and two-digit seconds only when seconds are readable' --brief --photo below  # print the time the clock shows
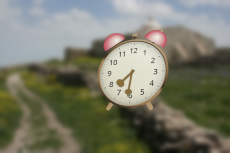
7.31
